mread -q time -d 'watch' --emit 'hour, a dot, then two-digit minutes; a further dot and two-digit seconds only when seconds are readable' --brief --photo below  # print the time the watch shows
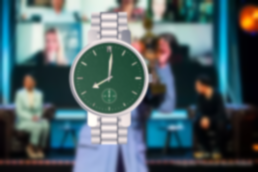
8.01
